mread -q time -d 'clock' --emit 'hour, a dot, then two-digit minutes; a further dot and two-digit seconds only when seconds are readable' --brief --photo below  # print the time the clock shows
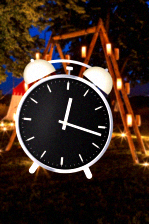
12.17
